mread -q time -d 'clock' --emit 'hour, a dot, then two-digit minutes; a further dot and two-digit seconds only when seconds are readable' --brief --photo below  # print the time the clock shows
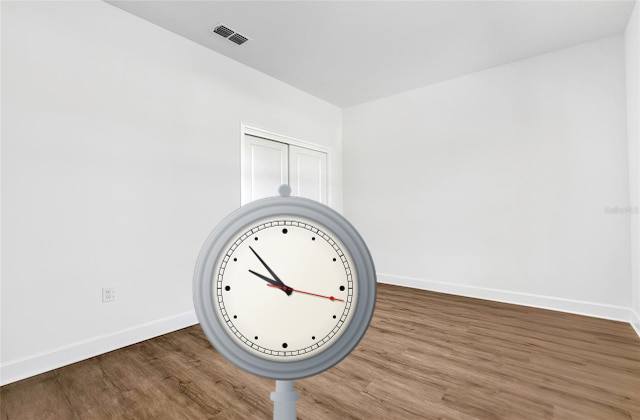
9.53.17
